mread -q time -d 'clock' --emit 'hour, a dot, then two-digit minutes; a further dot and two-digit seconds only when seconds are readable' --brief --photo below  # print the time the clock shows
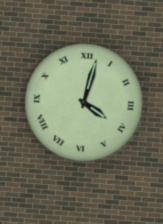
4.02
